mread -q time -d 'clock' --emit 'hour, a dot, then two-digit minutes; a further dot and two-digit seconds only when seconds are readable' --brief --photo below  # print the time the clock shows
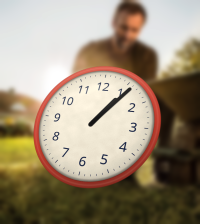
1.06
